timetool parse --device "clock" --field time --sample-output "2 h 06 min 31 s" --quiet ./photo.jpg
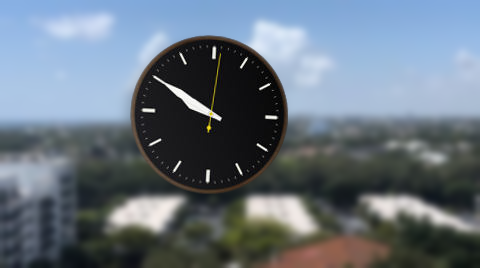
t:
9 h 50 min 01 s
